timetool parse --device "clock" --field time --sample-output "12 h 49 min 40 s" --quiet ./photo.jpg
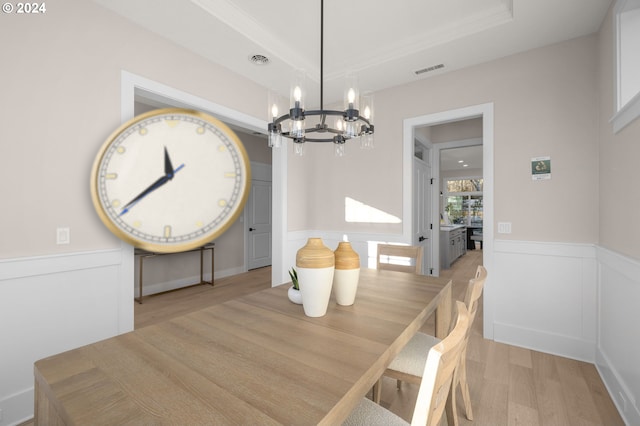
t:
11 h 38 min 38 s
